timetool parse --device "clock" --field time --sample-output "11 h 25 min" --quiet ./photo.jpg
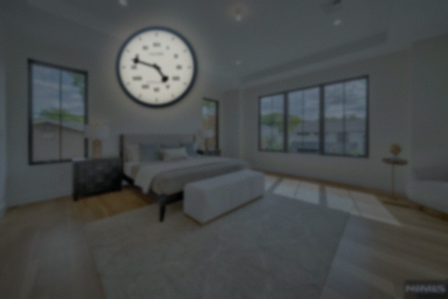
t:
4 h 48 min
